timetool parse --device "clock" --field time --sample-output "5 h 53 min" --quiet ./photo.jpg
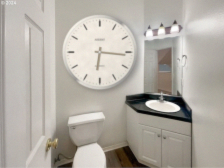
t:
6 h 16 min
